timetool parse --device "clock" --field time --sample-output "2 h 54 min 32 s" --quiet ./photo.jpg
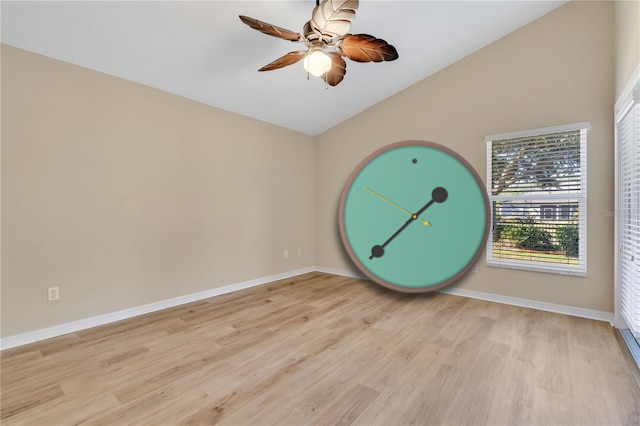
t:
1 h 37 min 50 s
